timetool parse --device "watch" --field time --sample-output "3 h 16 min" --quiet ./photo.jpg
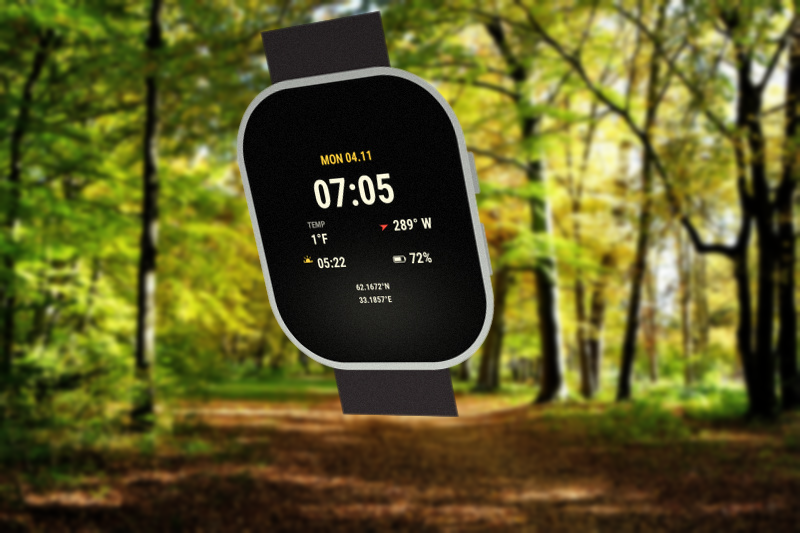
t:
7 h 05 min
